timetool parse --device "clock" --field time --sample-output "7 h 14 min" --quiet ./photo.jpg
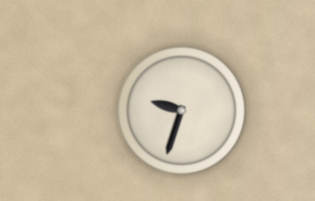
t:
9 h 33 min
